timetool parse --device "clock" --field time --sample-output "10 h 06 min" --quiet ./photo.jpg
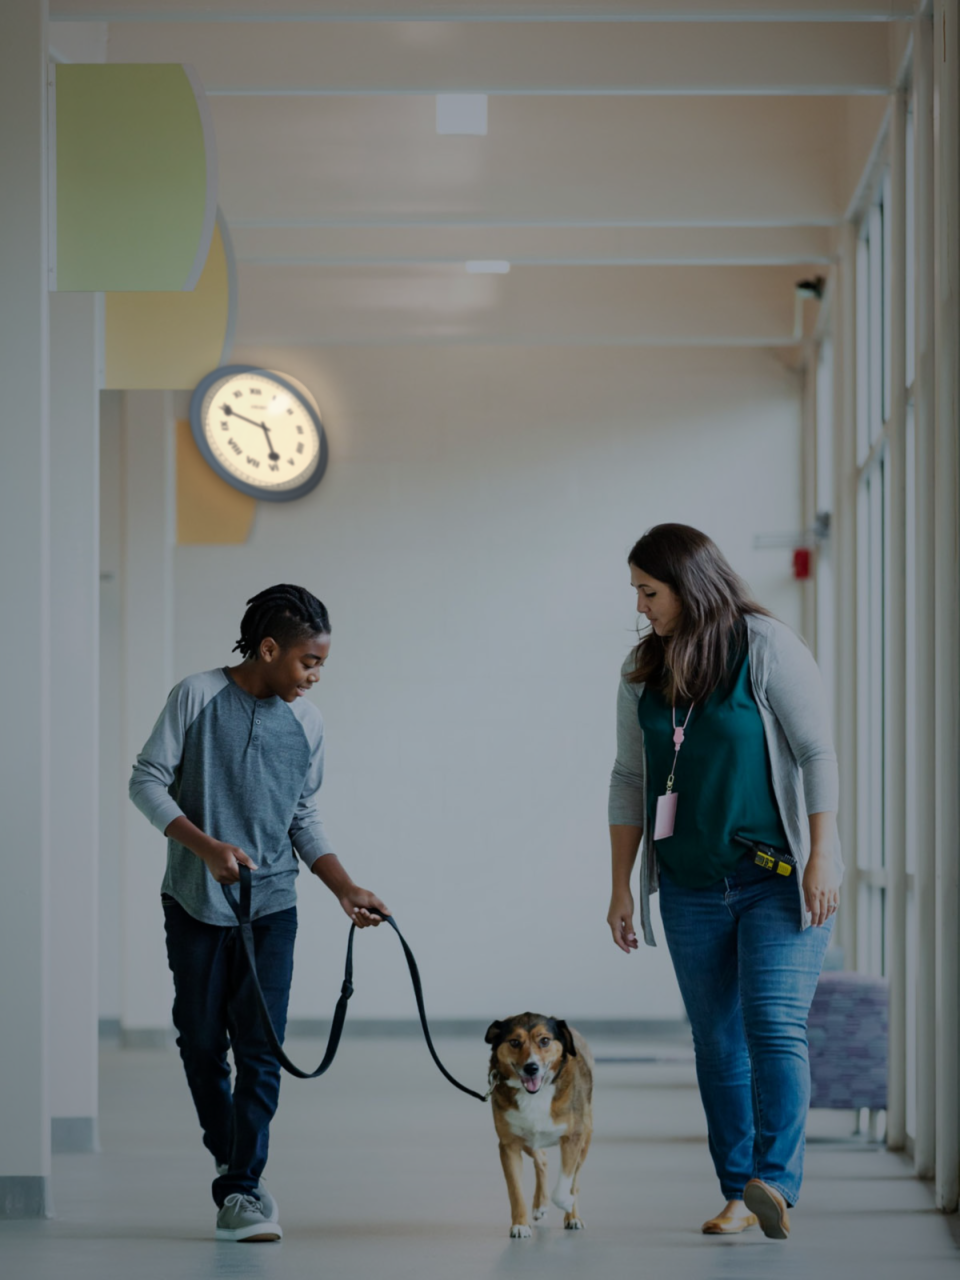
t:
5 h 49 min
